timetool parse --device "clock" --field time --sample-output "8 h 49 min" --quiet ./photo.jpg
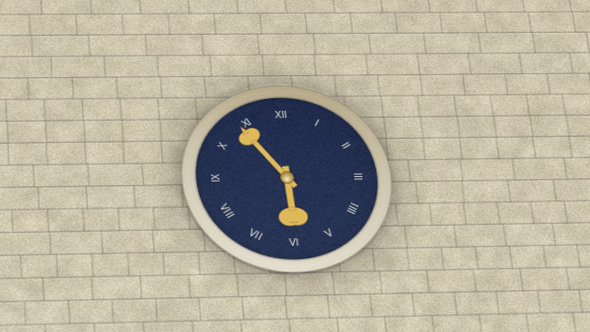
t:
5 h 54 min
